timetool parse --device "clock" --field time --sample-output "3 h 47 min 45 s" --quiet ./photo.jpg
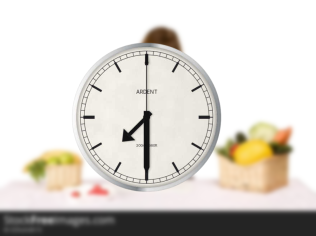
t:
7 h 30 min 00 s
